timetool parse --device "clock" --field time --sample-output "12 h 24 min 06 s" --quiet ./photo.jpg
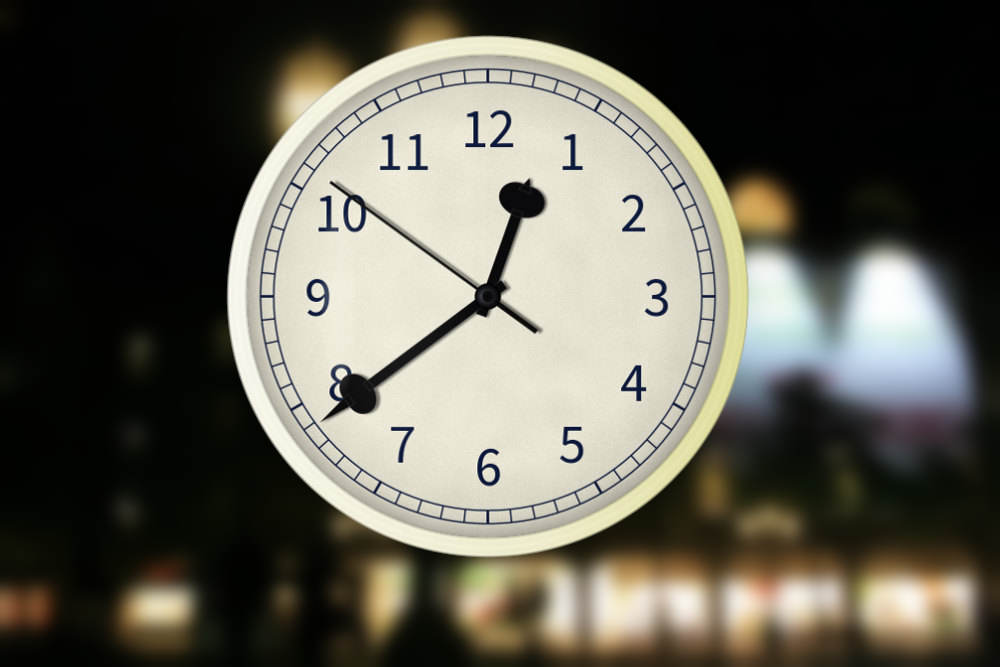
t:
12 h 38 min 51 s
